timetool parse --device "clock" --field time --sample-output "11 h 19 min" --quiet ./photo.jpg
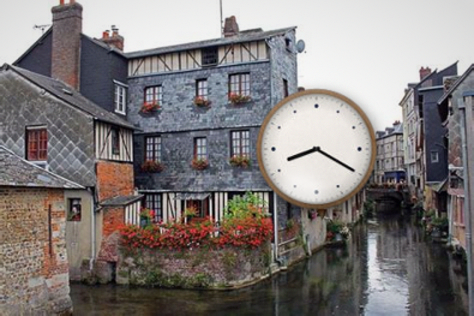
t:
8 h 20 min
